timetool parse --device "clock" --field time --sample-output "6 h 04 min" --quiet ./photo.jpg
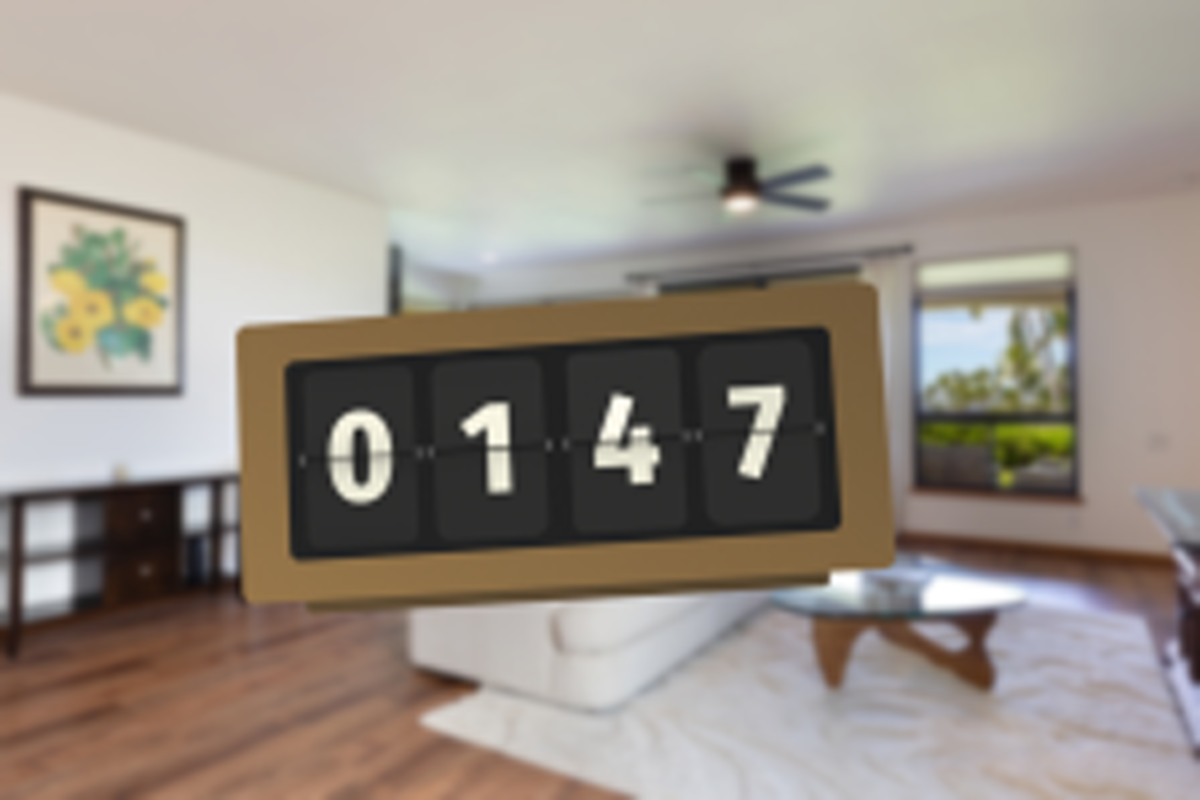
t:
1 h 47 min
